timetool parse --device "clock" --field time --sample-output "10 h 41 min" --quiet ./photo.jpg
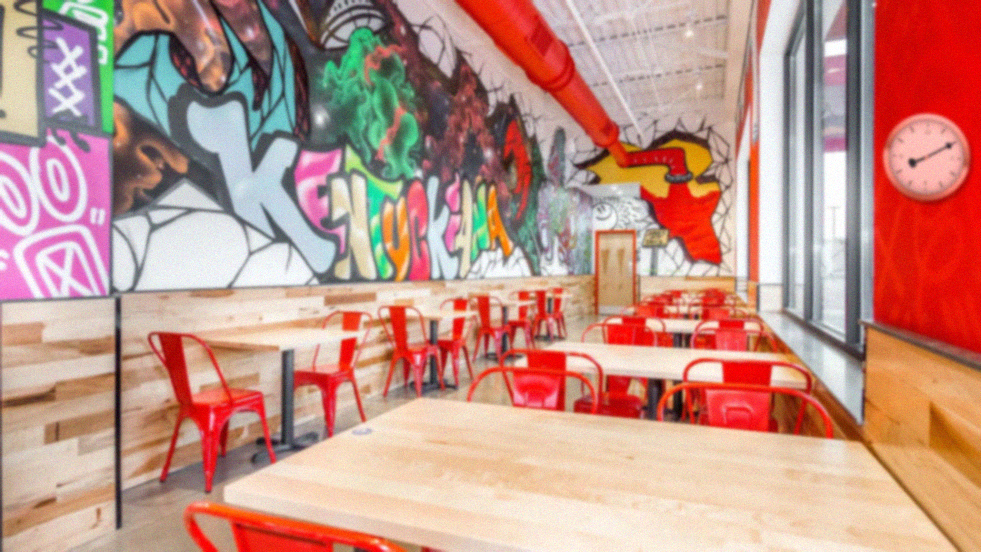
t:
8 h 10 min
